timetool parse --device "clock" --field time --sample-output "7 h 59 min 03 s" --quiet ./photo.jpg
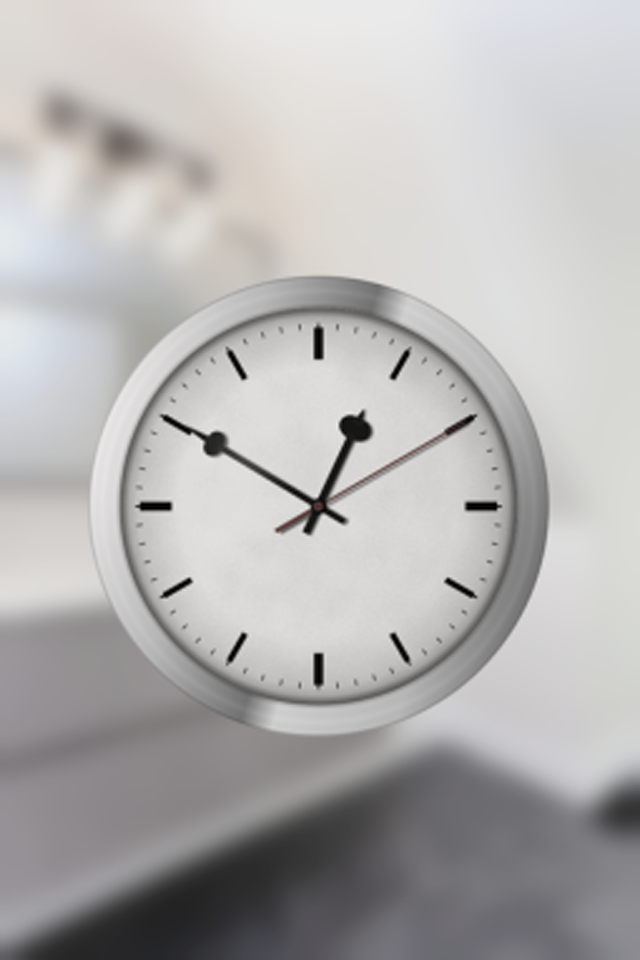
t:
12 h 50 min 10 s
